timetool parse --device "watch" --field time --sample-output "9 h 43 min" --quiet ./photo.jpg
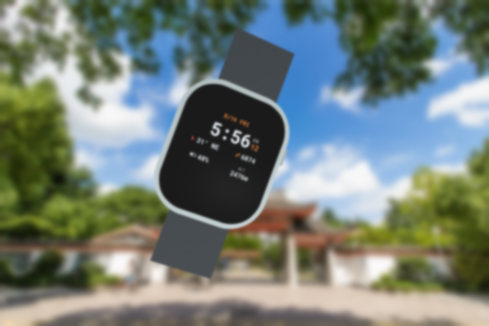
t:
5 h 56 min
